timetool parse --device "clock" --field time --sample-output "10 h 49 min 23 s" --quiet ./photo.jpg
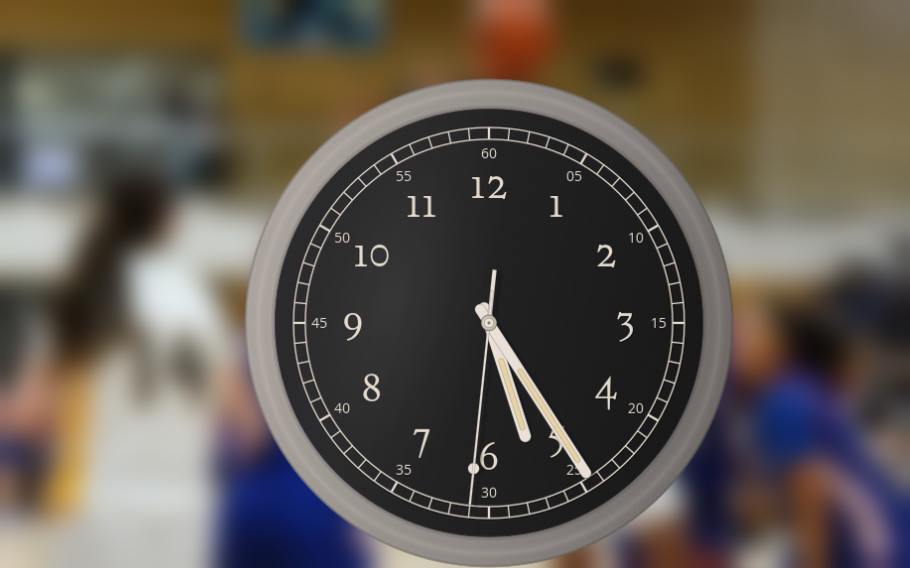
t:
5 h 24 min 31 s
